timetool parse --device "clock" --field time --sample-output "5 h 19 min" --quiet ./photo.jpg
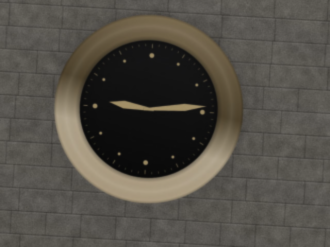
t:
9 h 14 min
